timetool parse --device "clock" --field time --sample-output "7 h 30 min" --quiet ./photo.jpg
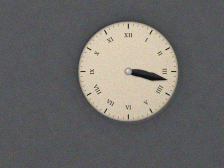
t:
3 h 17 min
